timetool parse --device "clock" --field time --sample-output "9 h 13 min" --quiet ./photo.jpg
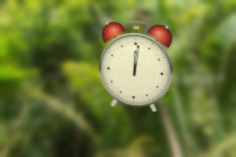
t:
12 h 01 min
